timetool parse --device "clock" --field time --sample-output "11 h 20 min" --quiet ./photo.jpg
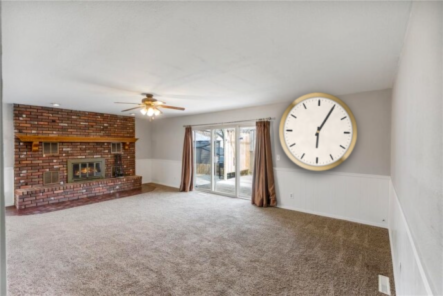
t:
6 h 05 min
